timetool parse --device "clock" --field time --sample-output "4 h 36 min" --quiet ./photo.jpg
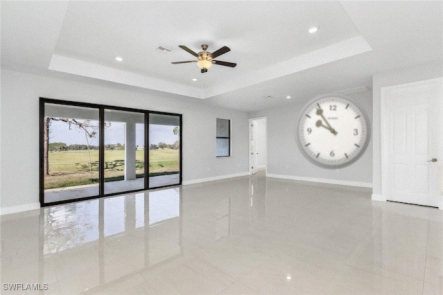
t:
9 h 54 min
